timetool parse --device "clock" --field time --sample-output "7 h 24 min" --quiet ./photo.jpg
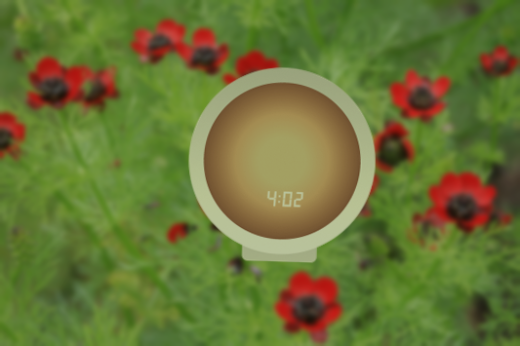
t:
4 h 02 min
